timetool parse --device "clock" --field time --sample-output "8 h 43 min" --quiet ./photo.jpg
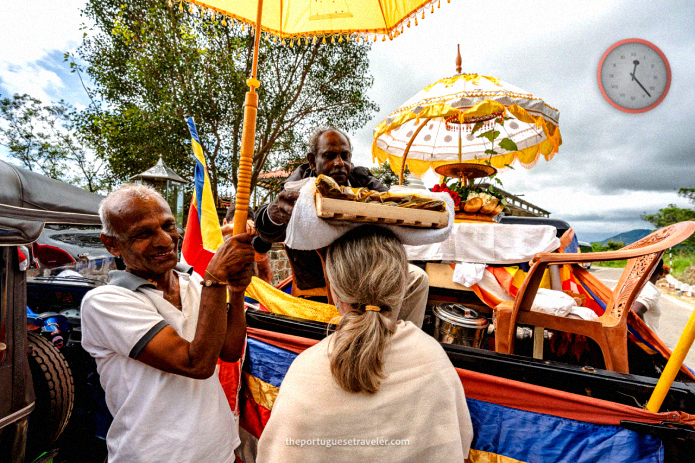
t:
12 h 23 min
